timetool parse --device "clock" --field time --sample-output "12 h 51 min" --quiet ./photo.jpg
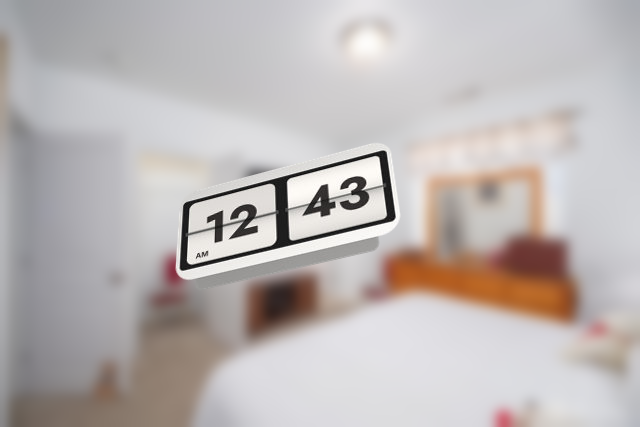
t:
12 h 43 min
